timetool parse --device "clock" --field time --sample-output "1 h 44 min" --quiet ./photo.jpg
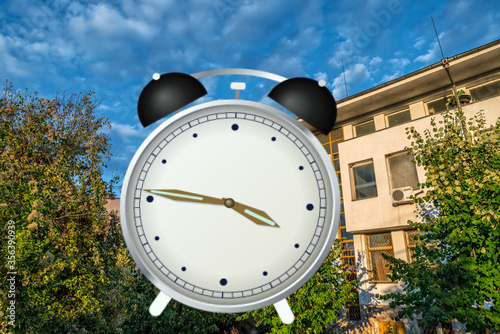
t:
3 h 46 min
